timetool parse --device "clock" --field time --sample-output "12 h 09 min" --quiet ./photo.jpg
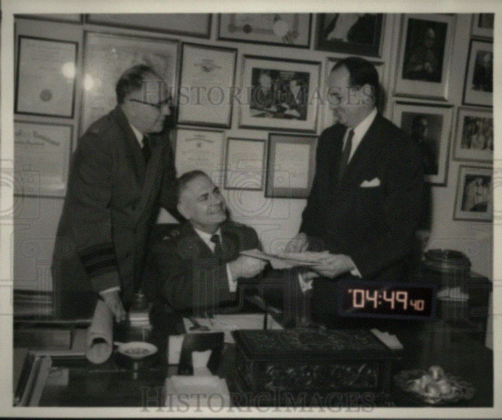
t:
4 h 49 min
